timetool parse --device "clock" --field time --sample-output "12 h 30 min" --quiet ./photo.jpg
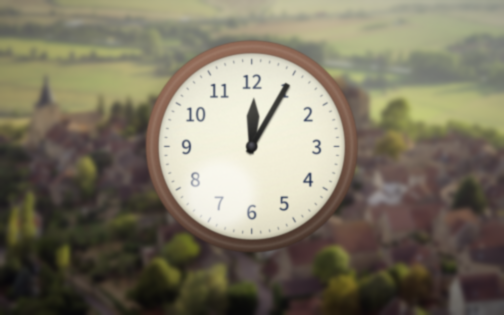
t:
12 h 05 min
